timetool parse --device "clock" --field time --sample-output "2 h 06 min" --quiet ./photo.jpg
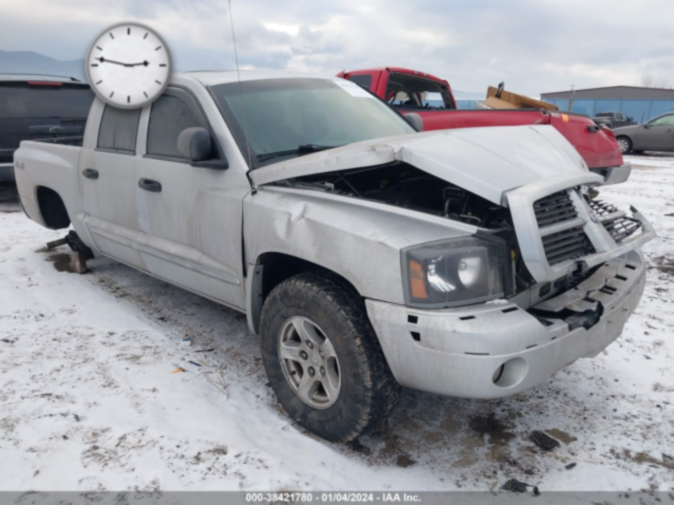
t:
2 h 47 min
